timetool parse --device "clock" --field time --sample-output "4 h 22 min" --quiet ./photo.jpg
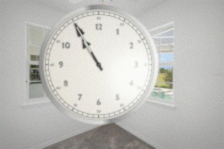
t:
10 h 55 min
